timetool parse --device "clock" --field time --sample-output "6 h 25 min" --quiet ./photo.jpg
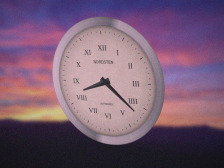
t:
8 h 22 min
